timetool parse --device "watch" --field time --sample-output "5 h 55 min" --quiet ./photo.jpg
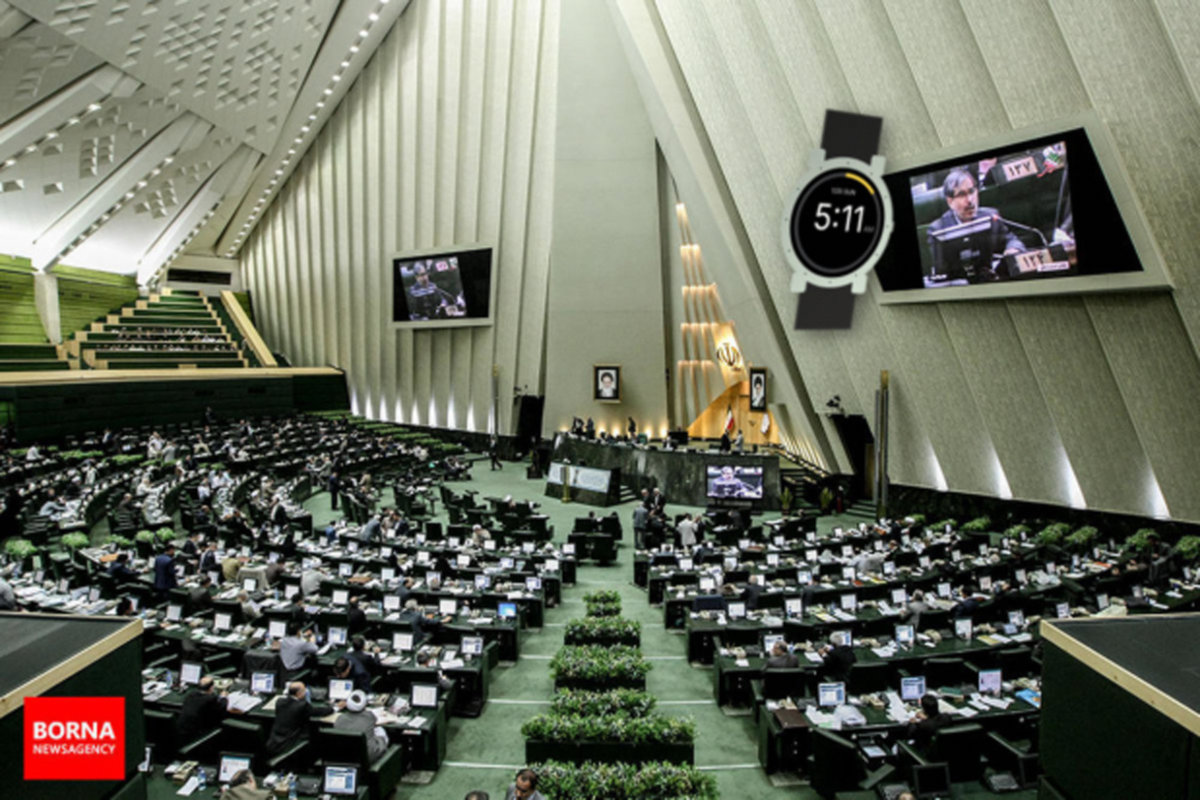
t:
5 h 11 min
